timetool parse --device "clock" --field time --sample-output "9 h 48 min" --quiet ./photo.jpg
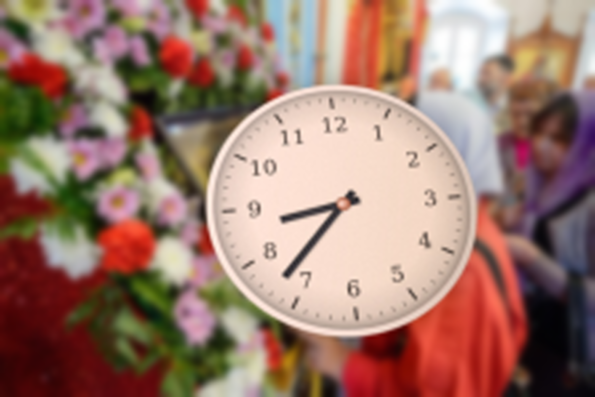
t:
8 h 37 min
